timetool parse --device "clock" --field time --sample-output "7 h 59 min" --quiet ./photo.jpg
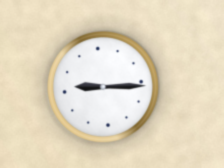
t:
9 h 16 min
